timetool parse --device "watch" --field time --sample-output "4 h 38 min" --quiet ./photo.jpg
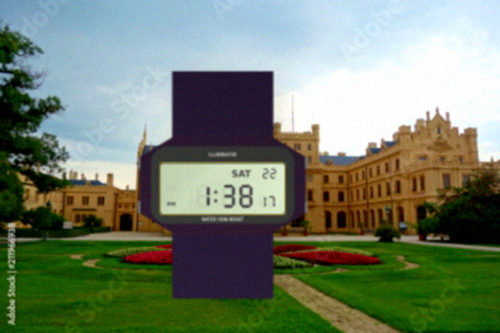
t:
1 h 38 min
